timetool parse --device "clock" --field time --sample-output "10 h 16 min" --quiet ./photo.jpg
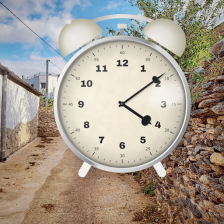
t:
4 h 09 min
